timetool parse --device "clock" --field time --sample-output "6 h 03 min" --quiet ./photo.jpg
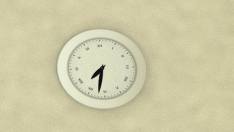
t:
7 h 32 min
